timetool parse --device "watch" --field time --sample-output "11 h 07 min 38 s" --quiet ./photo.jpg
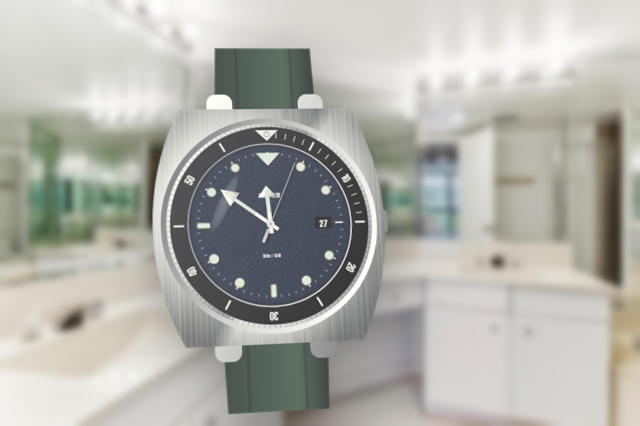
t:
11 h 51 min 04 s
